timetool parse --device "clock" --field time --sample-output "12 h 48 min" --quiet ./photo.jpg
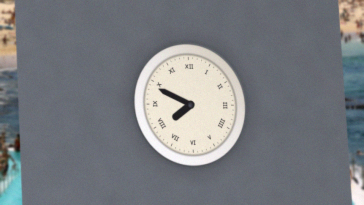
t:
7 h 49 min
